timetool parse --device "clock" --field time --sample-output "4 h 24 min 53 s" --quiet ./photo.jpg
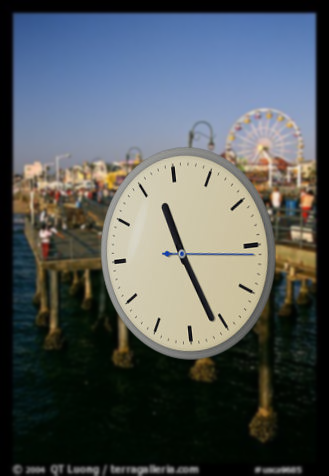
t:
11 h 26 min 16 s
